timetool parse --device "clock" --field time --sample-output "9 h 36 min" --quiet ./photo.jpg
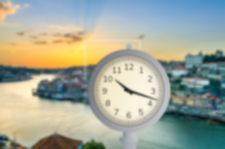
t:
10 h 18 min
